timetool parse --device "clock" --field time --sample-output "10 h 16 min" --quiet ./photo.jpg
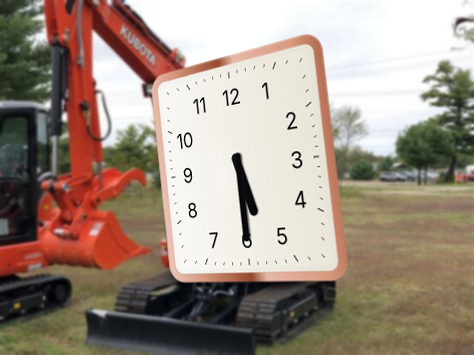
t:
5 h 30 min
